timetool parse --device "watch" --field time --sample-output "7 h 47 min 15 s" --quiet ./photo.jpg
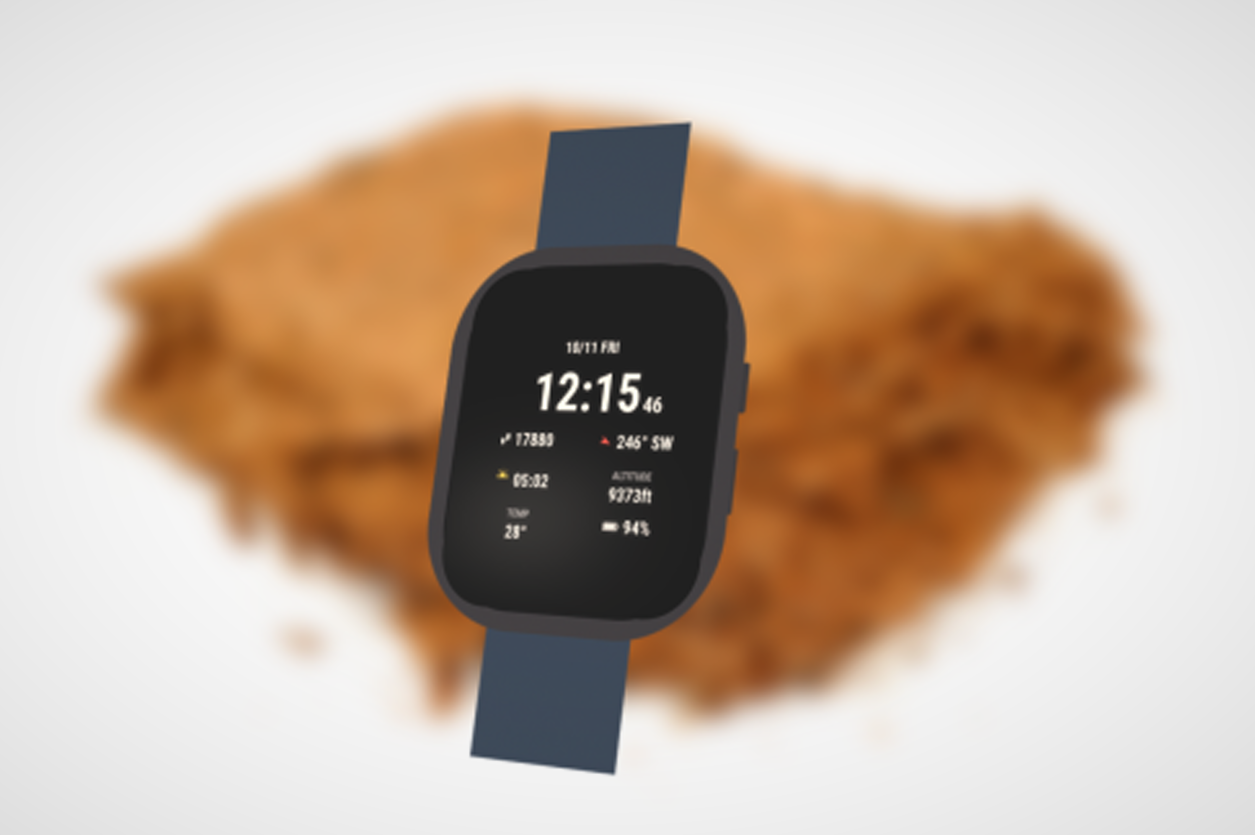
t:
12 h 15 min 46 s
